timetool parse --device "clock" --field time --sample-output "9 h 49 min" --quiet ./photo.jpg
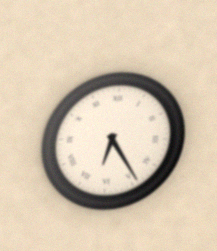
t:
6 h 24 min
